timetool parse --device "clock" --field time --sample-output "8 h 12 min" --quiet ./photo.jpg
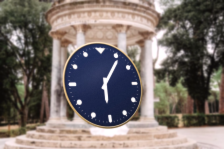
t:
6 h 06 min
